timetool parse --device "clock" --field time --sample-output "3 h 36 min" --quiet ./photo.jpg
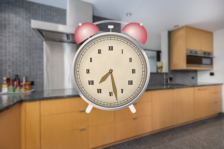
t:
7 h 28 min
